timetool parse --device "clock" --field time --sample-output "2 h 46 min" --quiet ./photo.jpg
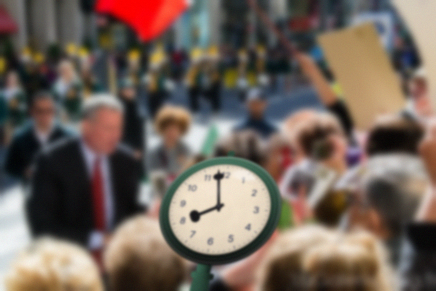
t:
7 h 58 min
